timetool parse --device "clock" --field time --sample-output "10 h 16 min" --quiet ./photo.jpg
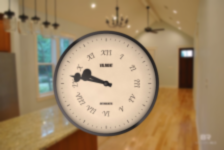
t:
9 h 47 min
